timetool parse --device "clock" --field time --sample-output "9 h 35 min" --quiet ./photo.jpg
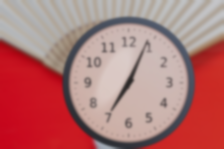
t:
7 h 04 min
